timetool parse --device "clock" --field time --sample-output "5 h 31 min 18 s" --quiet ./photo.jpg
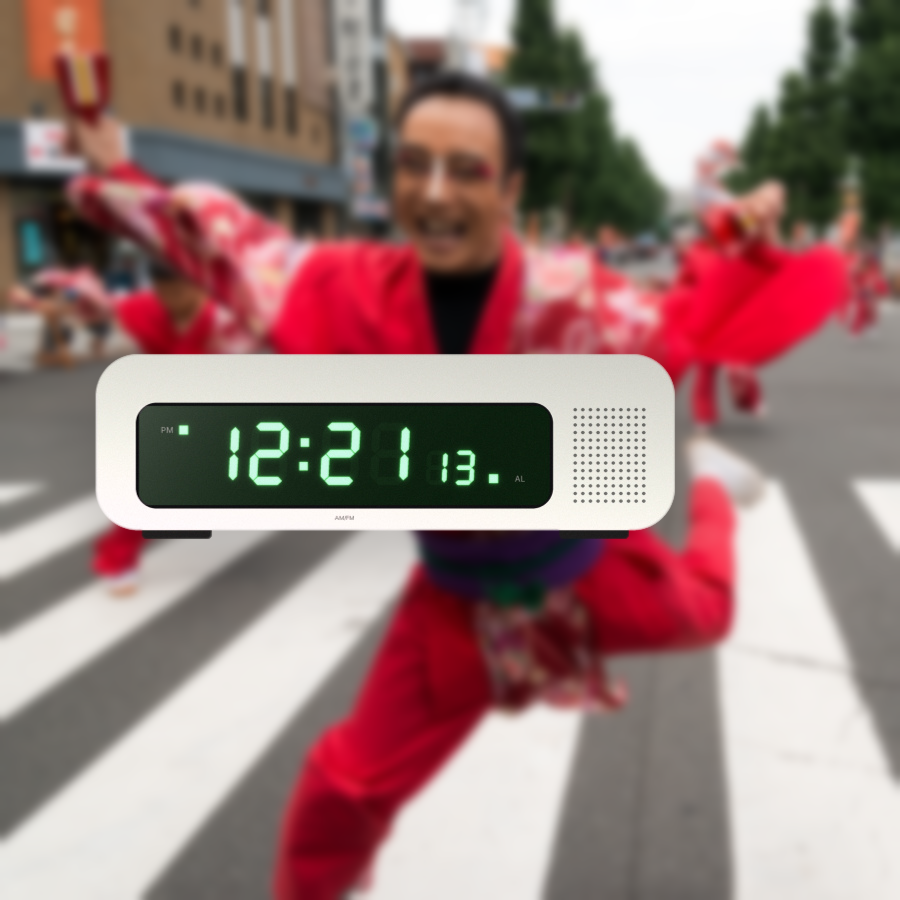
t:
12 h 21 min 13 s
